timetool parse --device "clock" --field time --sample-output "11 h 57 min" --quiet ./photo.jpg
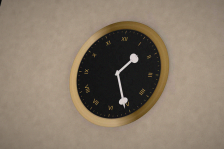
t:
1 h 26 min
